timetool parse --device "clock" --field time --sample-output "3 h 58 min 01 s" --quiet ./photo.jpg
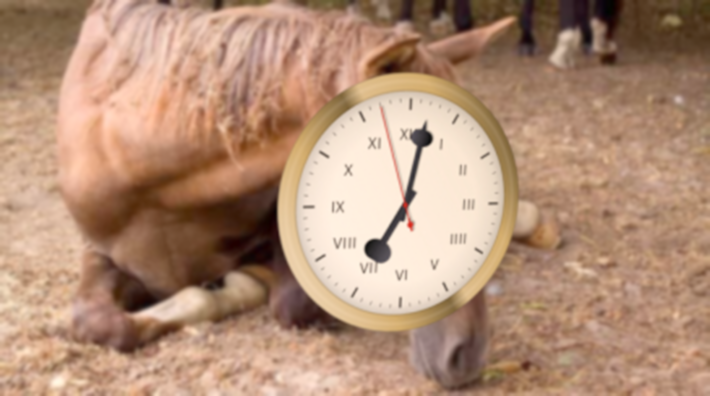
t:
7 h 01 min 57 s
